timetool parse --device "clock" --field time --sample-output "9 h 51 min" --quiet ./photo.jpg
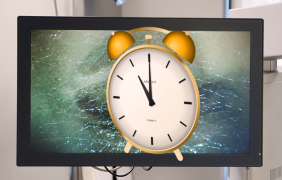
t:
11 h 00 min
